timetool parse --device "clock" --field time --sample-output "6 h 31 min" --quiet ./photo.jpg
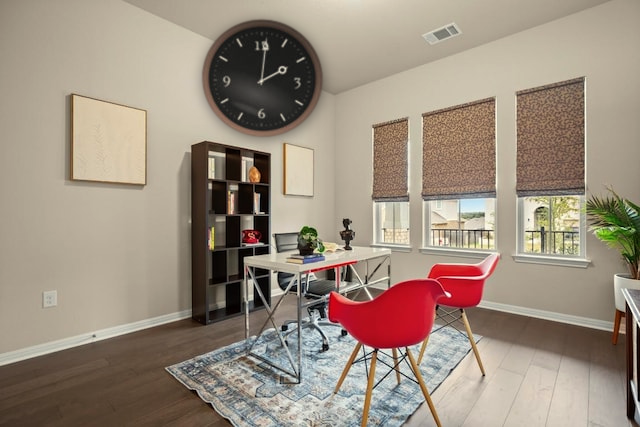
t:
2 h 01 min
